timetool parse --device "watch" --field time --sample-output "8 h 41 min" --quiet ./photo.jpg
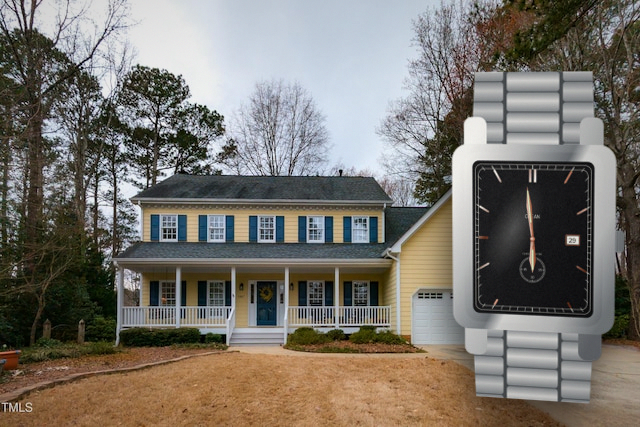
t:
5 h 59 min
